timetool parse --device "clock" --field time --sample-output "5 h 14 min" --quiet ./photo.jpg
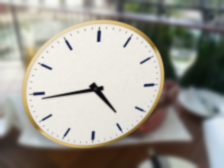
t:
4 h 44 min
